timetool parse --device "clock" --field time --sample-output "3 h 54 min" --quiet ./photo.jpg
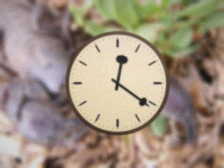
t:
12 h 21 min
